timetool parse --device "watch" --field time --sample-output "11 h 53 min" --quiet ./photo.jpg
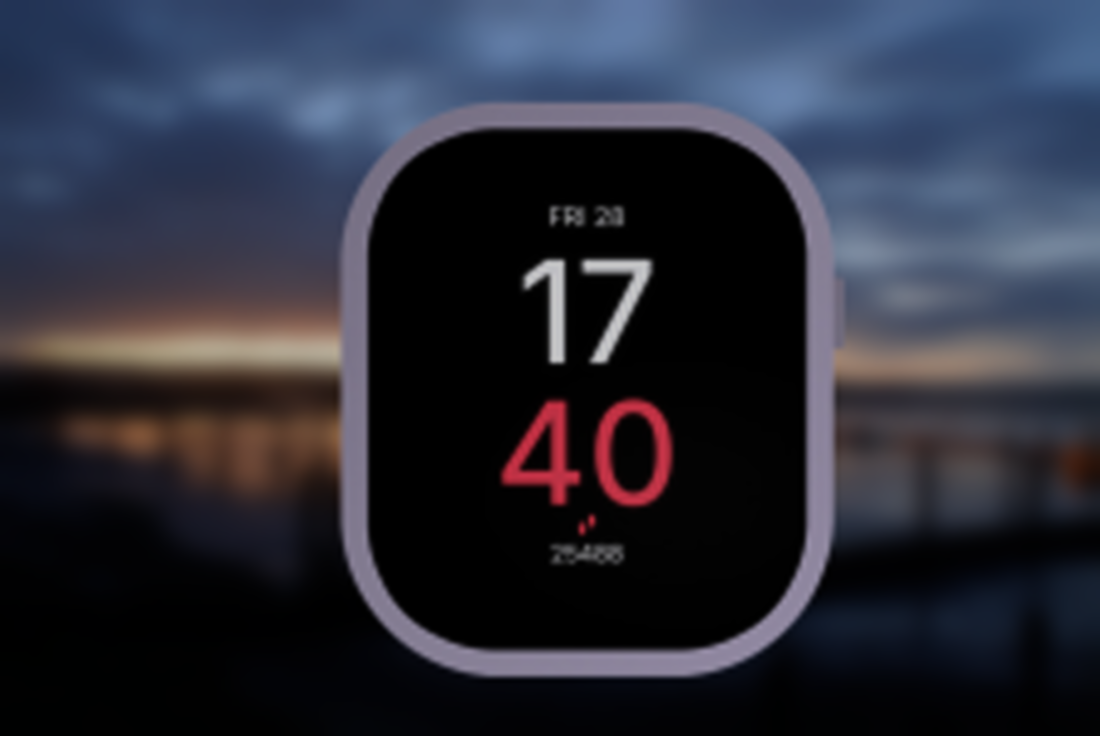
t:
17 h 40 min
